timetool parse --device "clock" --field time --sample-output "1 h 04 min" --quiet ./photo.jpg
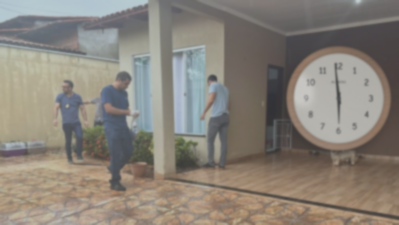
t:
5 h 59 min
